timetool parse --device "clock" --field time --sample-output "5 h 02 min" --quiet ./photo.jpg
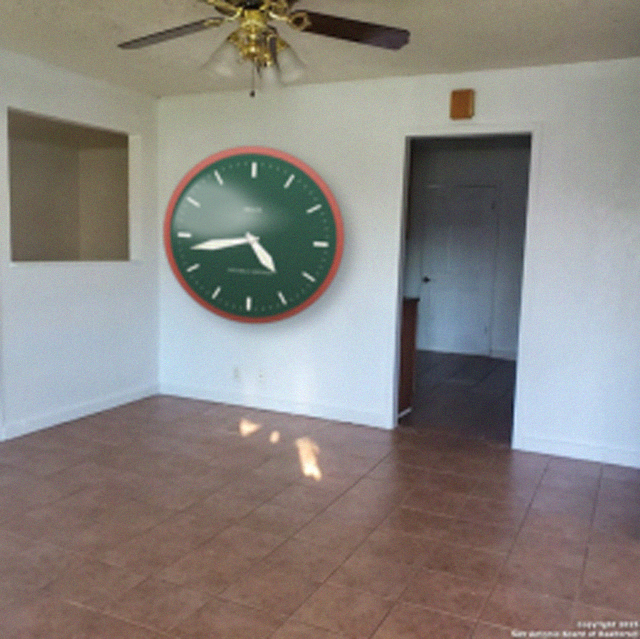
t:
4 h 43 min
